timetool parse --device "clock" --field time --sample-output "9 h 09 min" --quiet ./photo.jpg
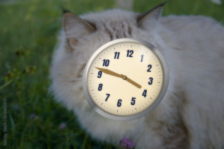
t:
3 h 47 min
